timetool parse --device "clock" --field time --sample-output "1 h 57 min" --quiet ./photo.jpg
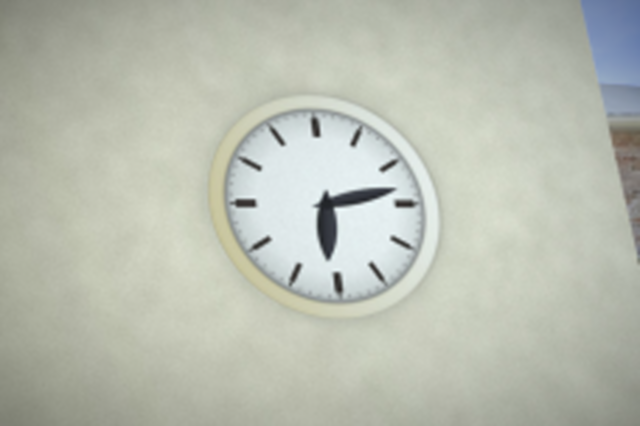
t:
6 h 13 min
